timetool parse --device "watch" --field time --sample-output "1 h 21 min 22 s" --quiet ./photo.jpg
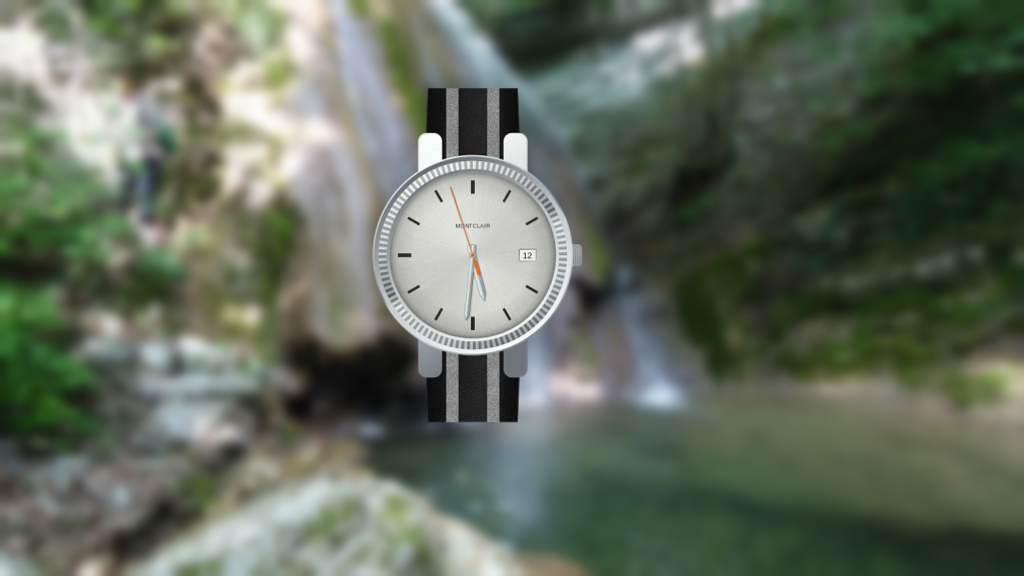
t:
5 h 30 min 57 s
